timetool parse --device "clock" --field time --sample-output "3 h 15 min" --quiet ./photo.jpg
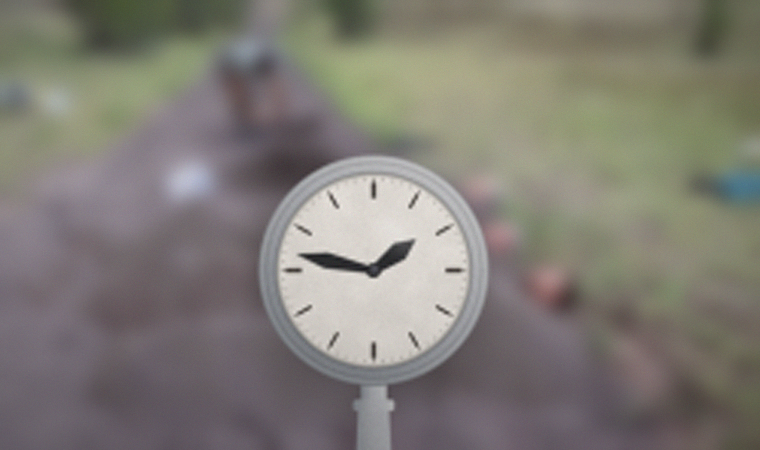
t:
1 h 47 min
